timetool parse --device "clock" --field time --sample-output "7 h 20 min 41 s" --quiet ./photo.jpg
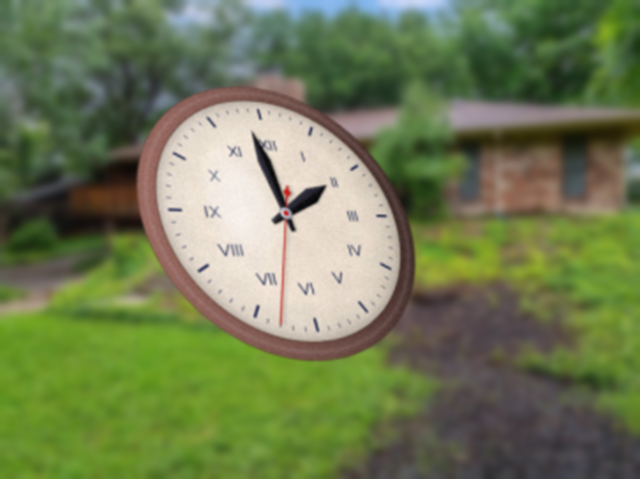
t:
1 h 58 min 33 s
